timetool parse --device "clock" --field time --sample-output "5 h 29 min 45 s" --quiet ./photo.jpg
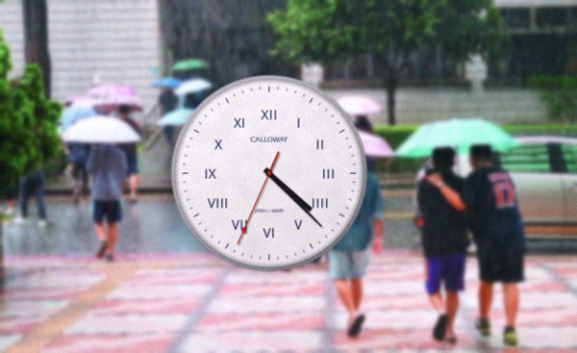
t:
4 h 22 min 34 s
